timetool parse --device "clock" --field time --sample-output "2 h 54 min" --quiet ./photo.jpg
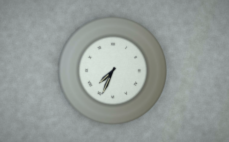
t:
7 h 34 min
